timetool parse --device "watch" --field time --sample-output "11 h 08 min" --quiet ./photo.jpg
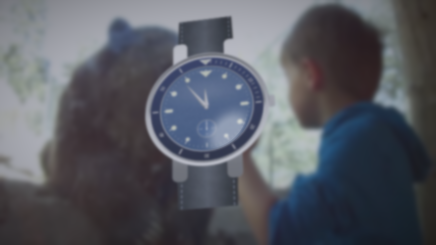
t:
11 h 54 min
